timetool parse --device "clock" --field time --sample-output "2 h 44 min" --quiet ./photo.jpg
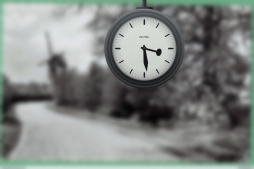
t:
3 h 29 min
